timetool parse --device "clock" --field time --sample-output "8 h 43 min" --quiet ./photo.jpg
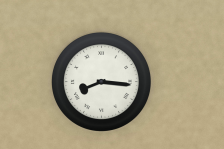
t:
8 h 16 min
